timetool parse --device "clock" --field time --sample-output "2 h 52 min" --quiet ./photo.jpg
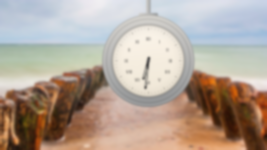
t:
6 h 31 min
